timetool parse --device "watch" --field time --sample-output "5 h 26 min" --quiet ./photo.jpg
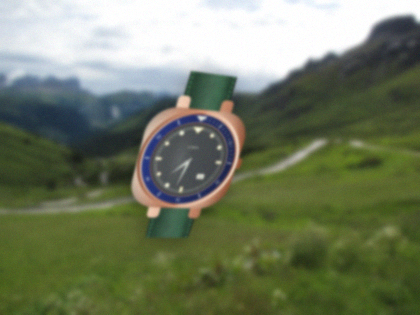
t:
7 h 32 min
